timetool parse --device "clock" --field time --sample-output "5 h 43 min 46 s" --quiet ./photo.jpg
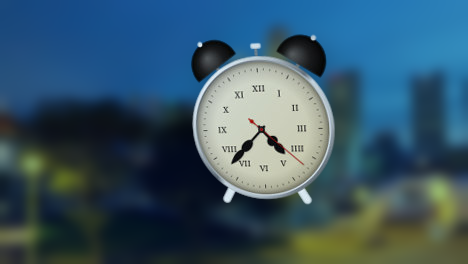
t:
4 h 37 min 22 s
